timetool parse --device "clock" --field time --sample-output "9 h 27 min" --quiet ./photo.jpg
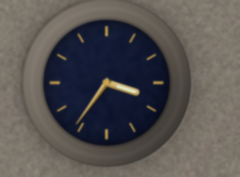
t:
3 h 36 min
